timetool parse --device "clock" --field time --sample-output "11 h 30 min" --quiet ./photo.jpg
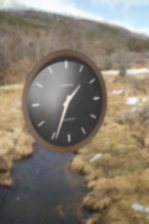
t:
1 h 34 min
